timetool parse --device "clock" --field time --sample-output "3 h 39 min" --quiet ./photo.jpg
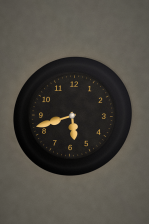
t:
5 h 42 min
